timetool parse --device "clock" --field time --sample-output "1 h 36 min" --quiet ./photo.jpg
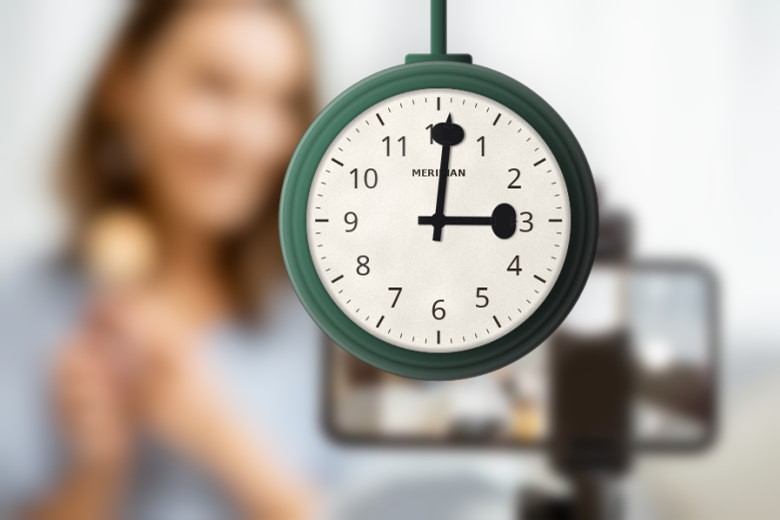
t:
3 h 01 min
